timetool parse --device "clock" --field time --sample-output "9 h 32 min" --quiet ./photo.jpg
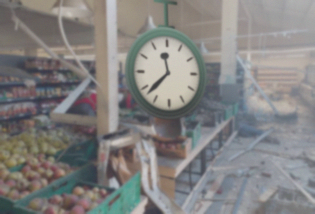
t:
11 h 38 min
